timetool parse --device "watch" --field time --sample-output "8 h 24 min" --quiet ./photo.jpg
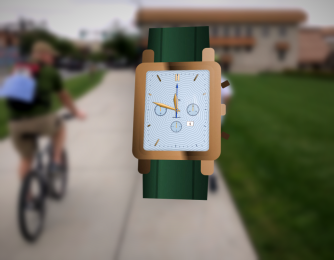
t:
11 h 48 min
